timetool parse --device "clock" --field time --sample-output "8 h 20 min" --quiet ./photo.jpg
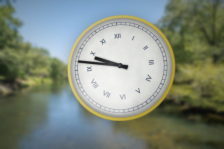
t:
9 h 47 min
